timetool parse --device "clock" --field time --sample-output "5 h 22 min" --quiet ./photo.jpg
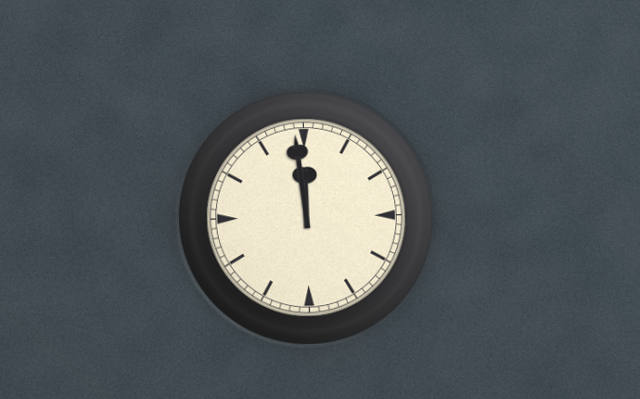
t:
11 h 59 min
